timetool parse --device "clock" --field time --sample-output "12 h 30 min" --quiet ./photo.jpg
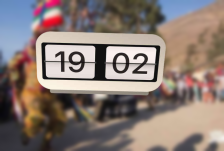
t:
19 h 02 min
